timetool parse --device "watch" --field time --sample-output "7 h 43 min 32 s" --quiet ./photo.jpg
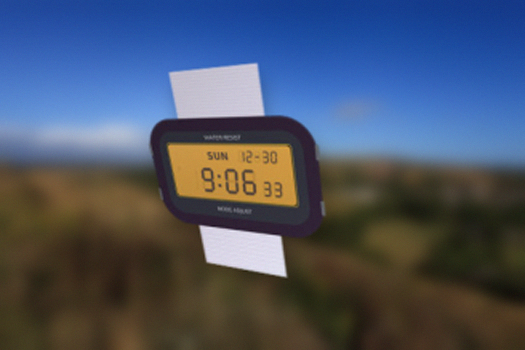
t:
9 h 06 min 33 s
